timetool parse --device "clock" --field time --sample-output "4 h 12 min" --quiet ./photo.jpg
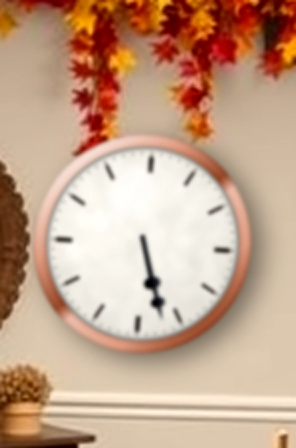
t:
5 h 27 min
